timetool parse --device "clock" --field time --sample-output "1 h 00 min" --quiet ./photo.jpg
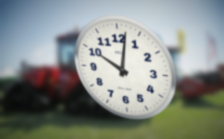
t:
10 h 02 min
